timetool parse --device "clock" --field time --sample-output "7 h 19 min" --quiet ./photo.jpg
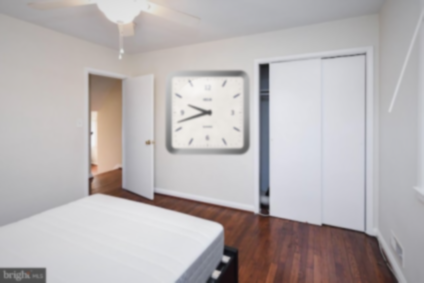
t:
9 h 42 min
